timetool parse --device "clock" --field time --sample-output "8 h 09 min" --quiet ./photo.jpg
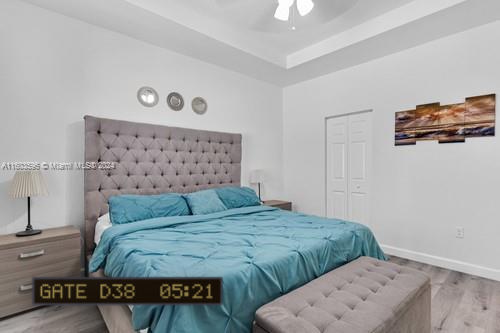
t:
5 h 21 min
